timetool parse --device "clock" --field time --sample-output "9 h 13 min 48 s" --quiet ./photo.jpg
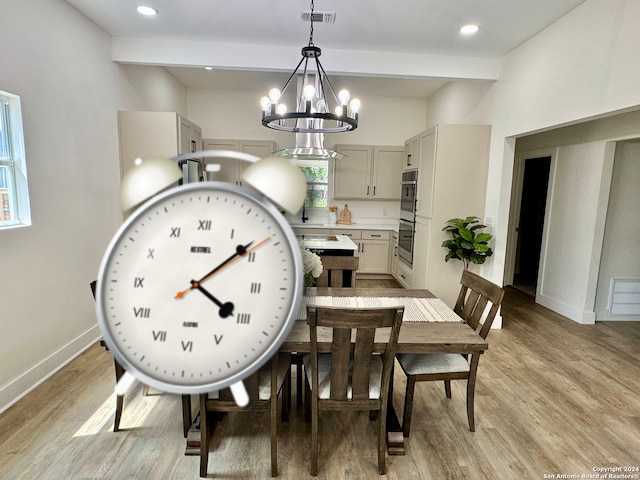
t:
4 h 08 min 09 s
